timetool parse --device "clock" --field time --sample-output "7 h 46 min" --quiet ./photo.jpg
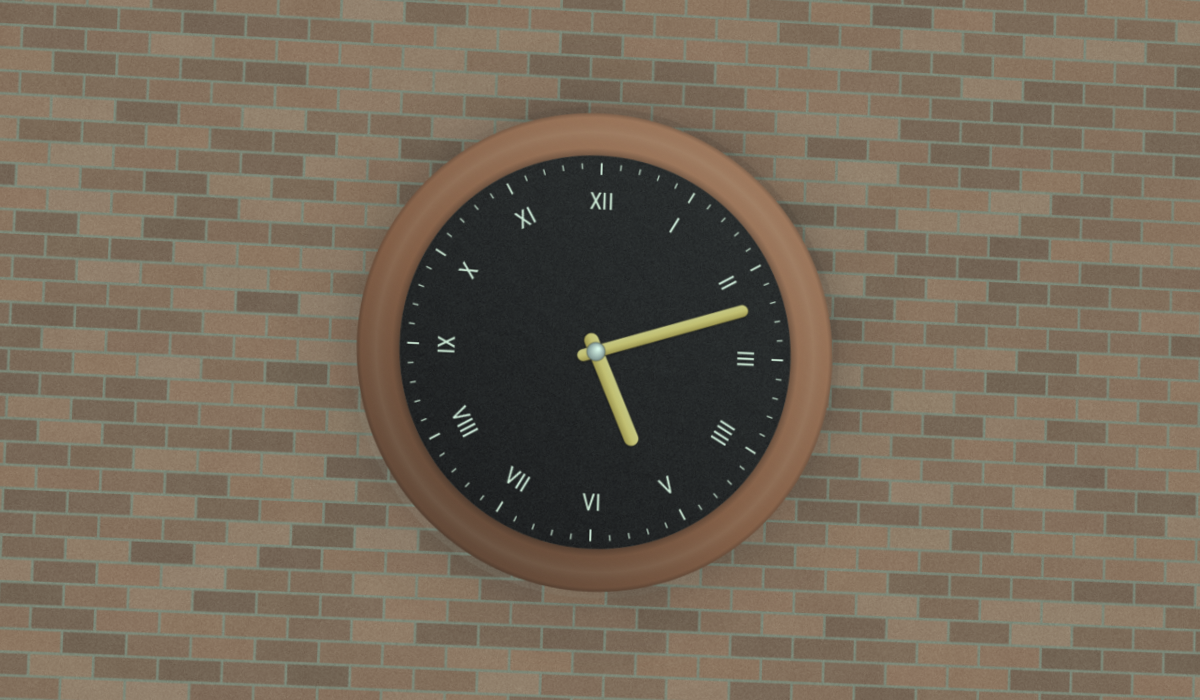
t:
5 h 12 min
